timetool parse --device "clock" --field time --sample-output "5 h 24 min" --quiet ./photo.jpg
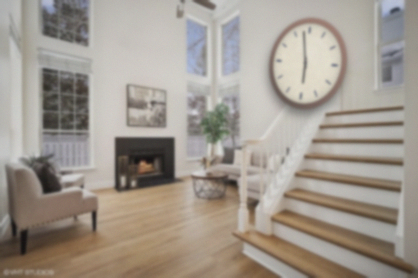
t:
5 h 58 min
